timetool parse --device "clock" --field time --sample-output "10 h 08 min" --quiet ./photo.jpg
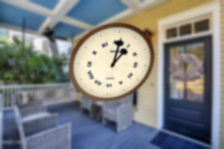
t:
1 h 01 min
